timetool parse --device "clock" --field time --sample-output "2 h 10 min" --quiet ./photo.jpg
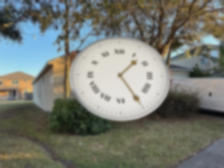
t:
1 h 25 min
